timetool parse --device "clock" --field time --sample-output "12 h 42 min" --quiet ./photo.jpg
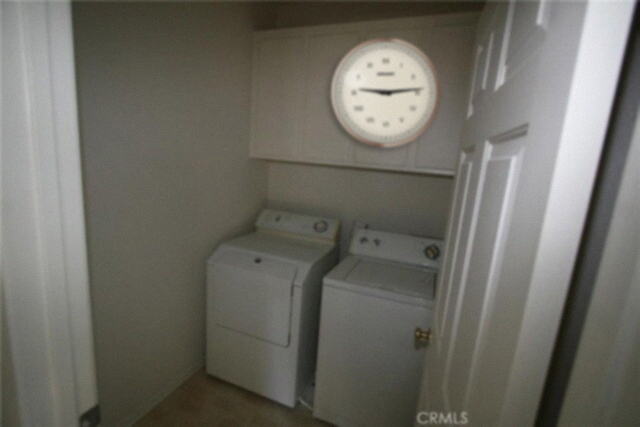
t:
9 h 14 min
